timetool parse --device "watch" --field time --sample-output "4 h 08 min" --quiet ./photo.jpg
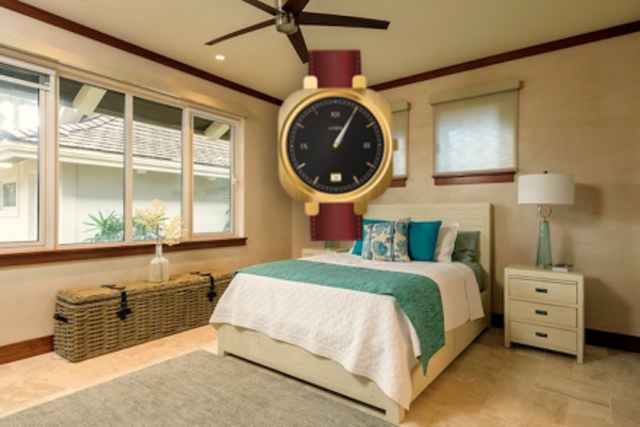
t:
1 h 05 min
